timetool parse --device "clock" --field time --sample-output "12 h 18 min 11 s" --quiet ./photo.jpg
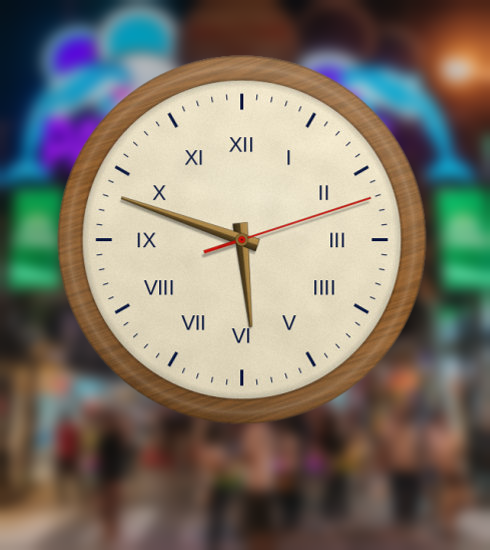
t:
5 h 48 min 12 s
